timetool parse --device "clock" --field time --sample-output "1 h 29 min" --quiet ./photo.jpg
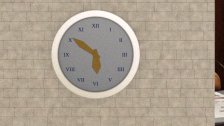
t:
5 h 51 min
